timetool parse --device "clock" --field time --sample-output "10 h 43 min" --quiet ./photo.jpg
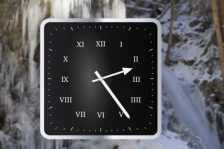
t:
2 h 24 min
